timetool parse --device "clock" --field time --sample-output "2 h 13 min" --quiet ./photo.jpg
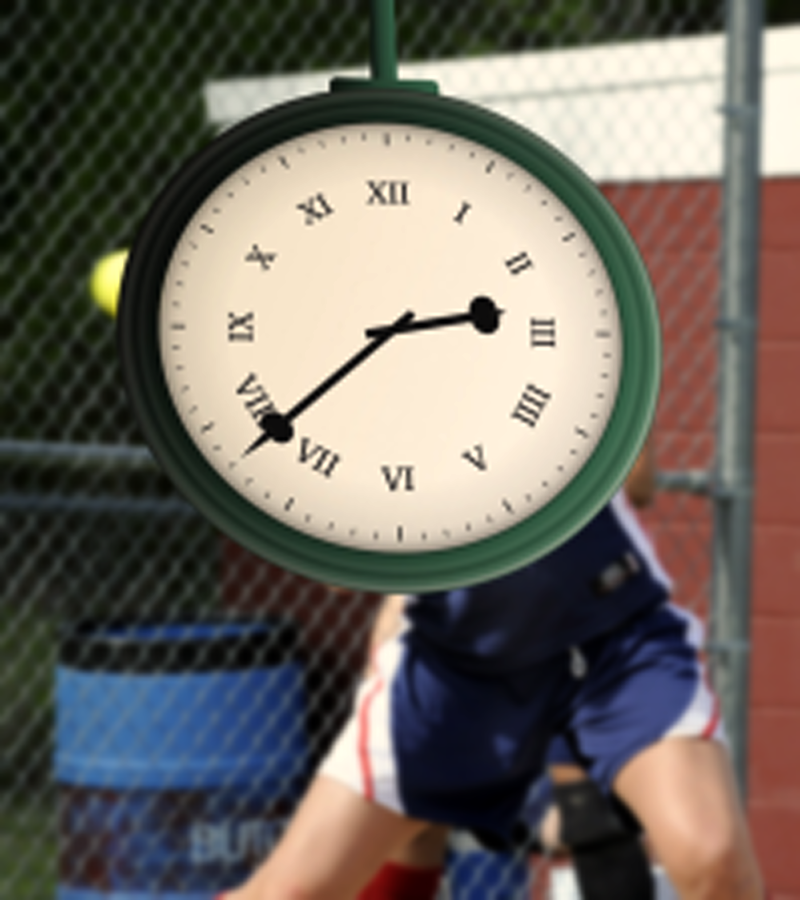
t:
2 h 38 min
